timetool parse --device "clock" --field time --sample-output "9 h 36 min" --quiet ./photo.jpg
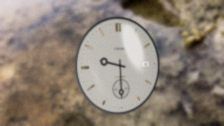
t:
9 h 30 min
